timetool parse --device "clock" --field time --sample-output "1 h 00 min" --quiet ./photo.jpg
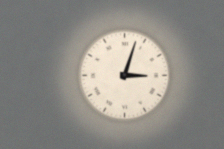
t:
3 h 03 min
